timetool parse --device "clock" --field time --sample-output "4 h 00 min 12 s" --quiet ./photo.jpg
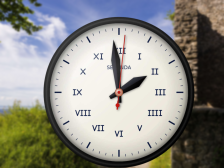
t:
1 h 59 min 01 s
